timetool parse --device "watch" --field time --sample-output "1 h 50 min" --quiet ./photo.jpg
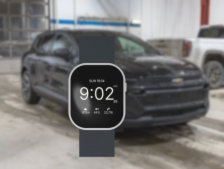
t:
9 h 02 min
